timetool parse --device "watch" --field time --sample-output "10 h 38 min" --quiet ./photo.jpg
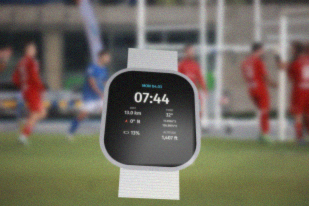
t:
7 h 44 min
